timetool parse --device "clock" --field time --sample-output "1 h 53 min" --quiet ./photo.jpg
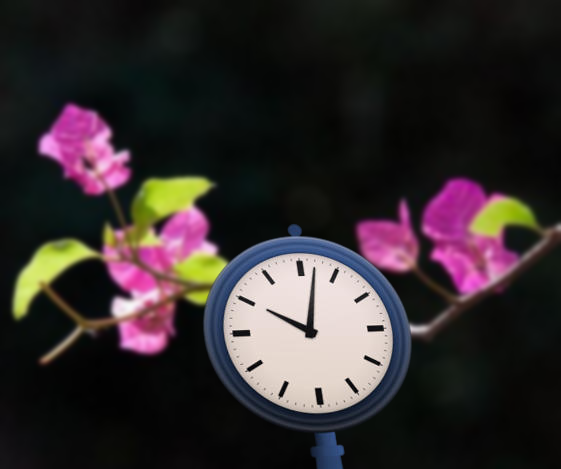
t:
10 h 02 min
